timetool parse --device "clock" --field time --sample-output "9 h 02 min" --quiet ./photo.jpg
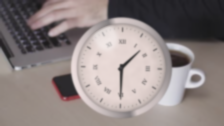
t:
1 h 30 min
